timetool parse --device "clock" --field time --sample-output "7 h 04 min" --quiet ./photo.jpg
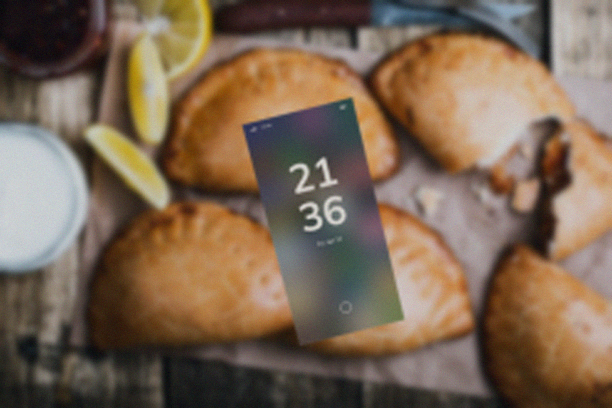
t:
21 h 36 min
